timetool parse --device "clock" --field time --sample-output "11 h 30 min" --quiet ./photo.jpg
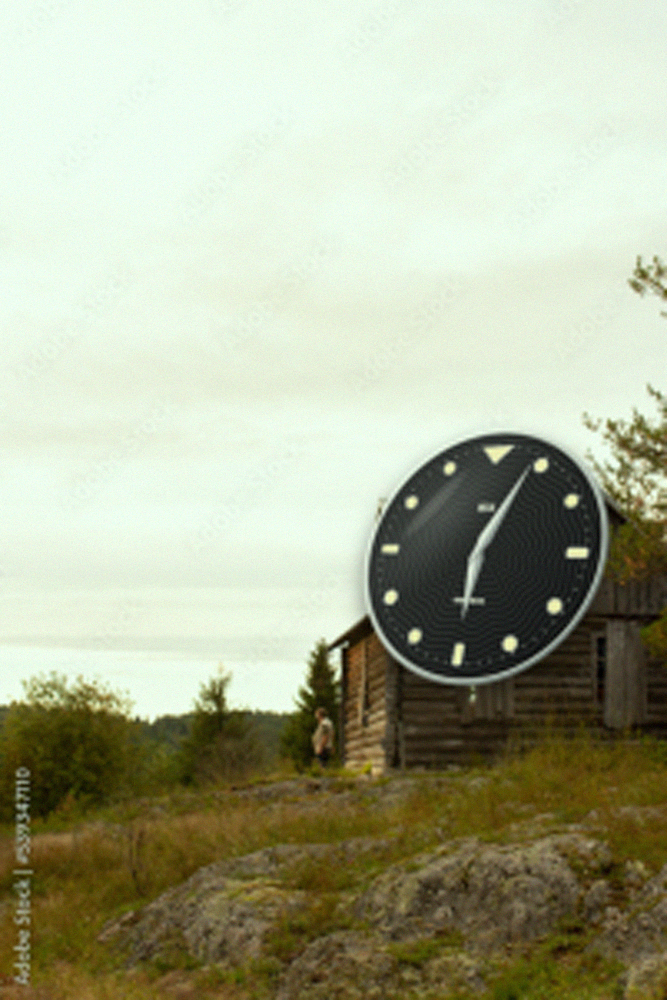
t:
6 h 04 min
